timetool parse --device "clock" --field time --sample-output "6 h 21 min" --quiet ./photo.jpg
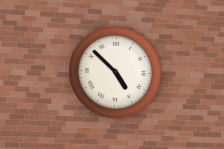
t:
4 h 52 min
